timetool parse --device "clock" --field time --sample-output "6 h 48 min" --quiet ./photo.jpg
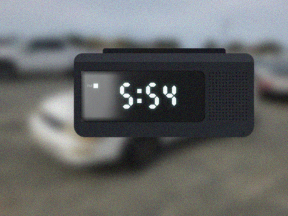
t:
5 h 54 min
